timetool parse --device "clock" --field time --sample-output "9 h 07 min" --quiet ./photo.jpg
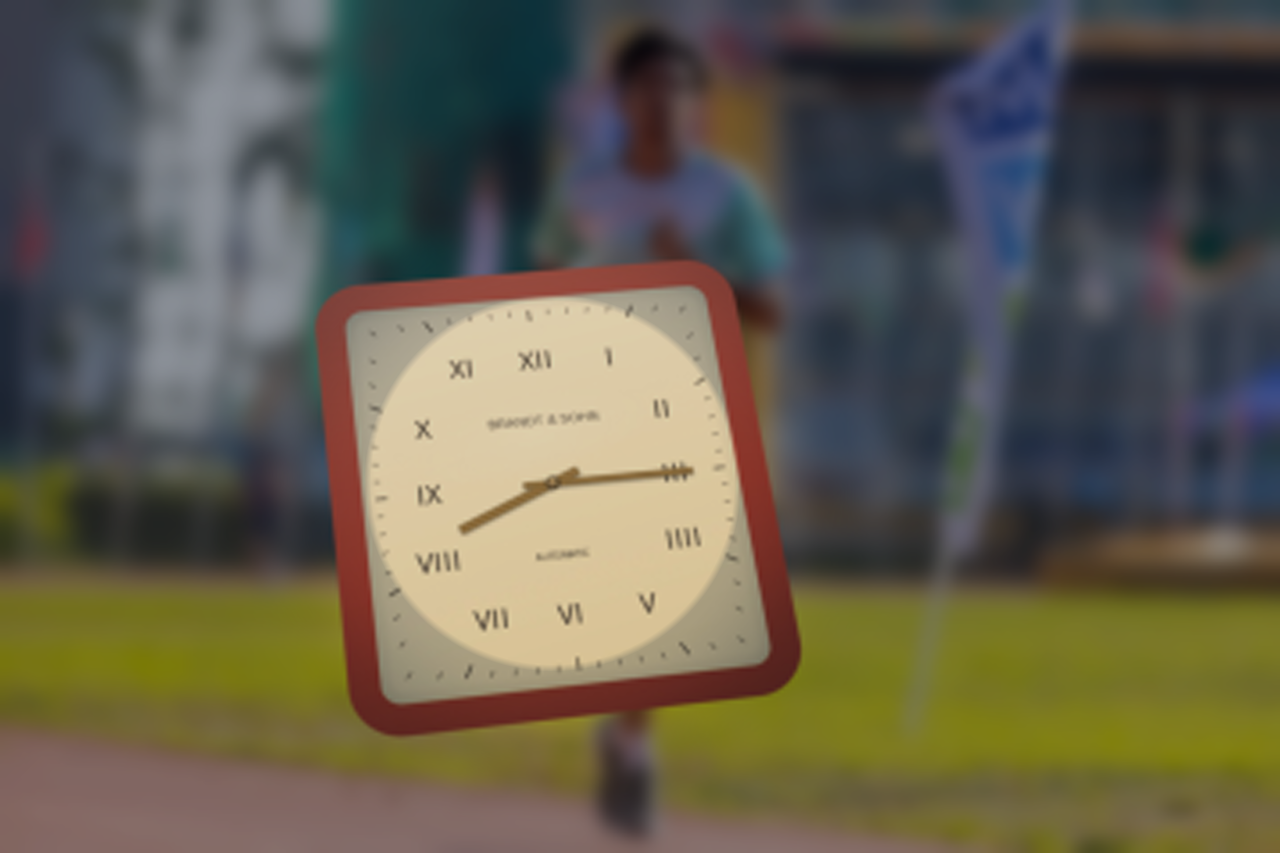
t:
8 h 15 min
